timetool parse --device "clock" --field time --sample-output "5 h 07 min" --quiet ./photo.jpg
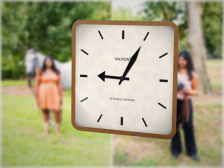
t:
9 h 05 min
